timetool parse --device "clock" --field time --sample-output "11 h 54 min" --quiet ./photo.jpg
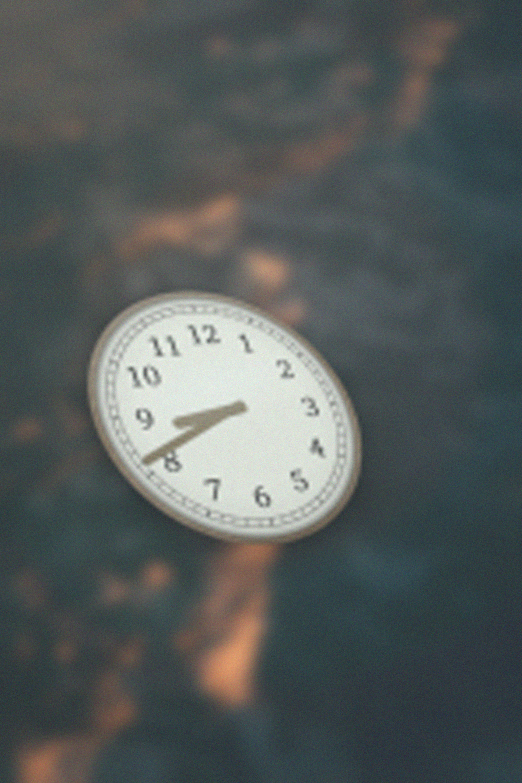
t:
8 h 41 min
